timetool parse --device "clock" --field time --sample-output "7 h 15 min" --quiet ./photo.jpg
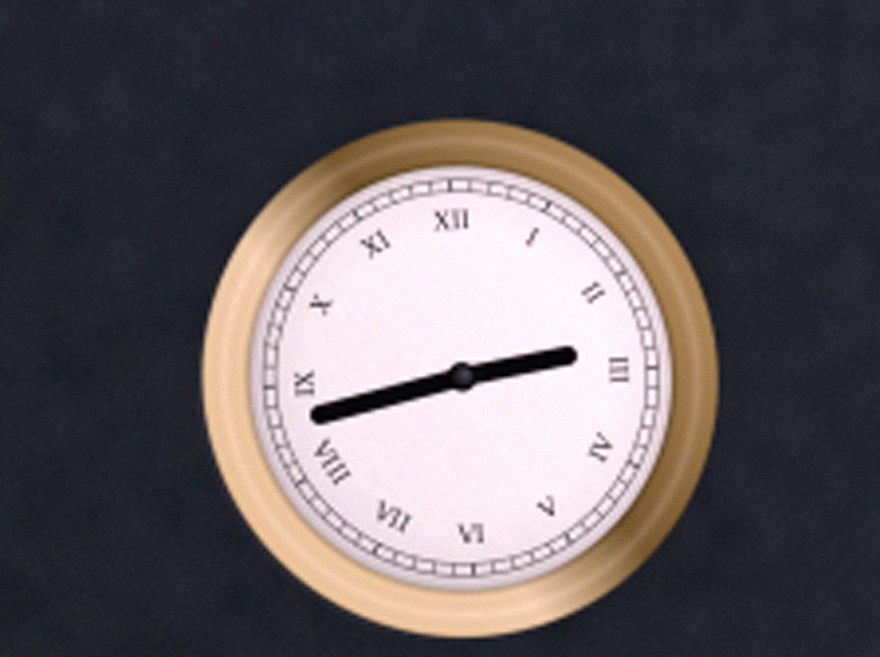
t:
2 h 43 min
